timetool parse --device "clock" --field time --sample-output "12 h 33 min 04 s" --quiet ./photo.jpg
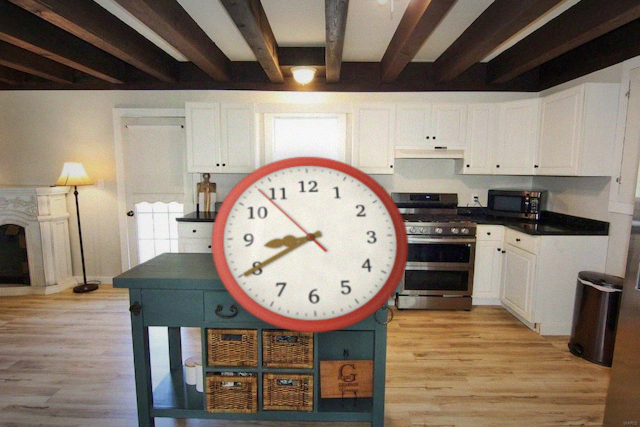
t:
8 h 39 min 53 s
